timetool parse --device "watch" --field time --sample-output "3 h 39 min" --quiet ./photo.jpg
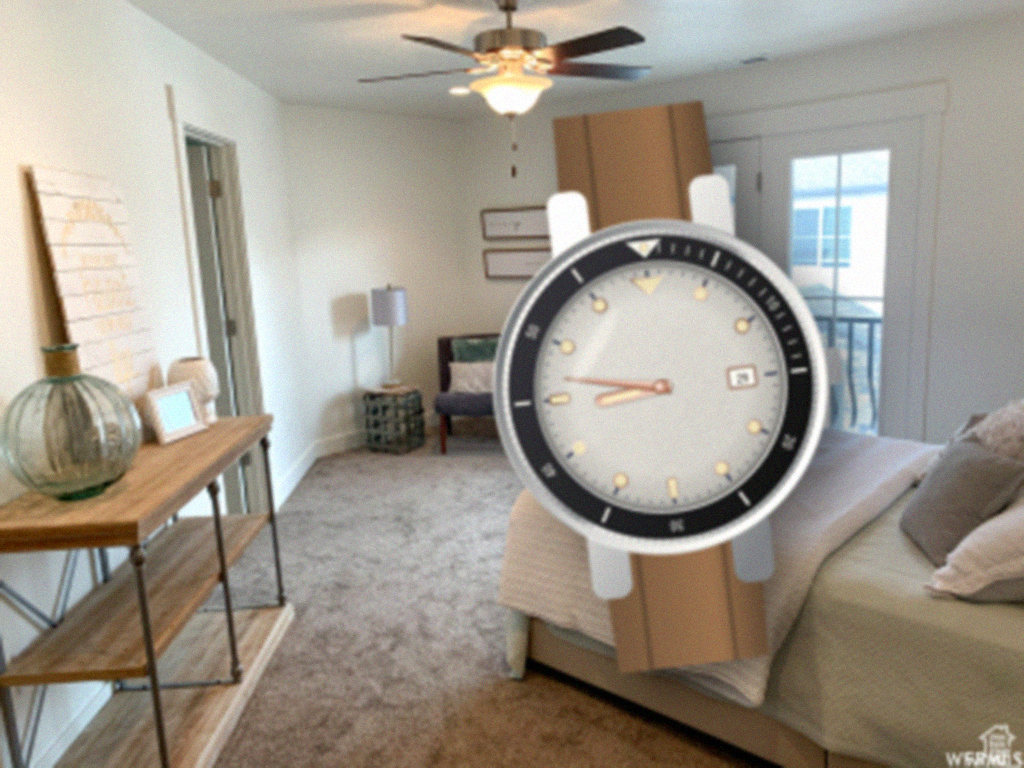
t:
8 h 47 min
